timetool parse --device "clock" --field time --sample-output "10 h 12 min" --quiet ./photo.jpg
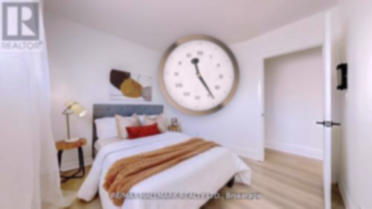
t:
11 h 24 min
